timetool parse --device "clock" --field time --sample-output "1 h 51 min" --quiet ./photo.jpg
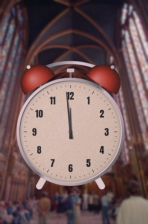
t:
11 h 59 min
